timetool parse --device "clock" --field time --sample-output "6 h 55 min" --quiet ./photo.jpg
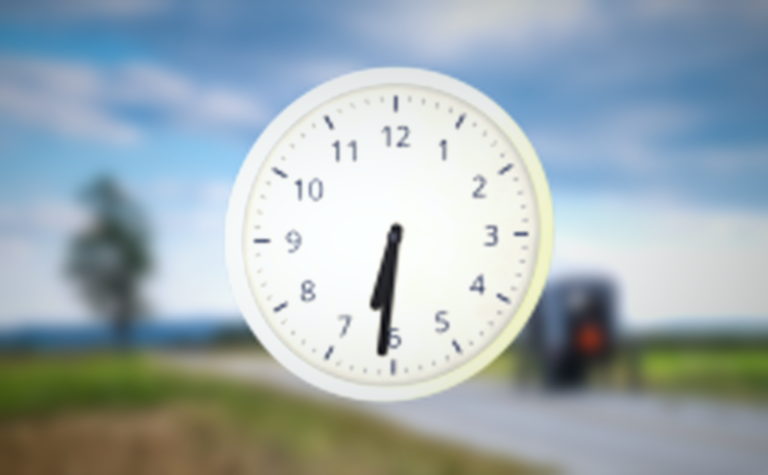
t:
6 h 31 min
